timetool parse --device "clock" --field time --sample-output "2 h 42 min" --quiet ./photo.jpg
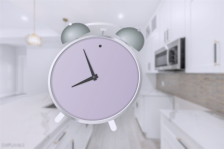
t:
7 h 55 min
